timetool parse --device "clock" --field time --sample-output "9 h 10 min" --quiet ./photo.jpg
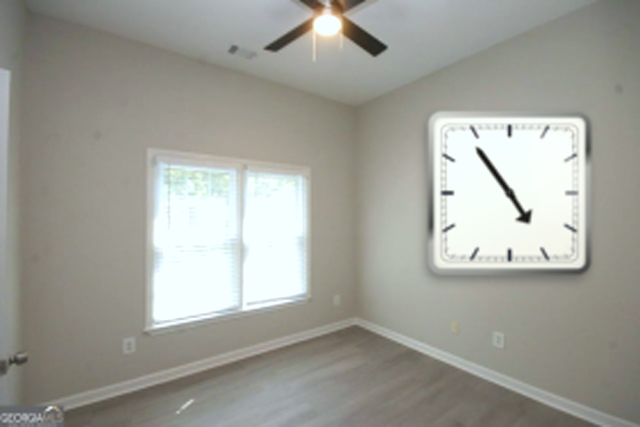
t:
4 h 54 min
